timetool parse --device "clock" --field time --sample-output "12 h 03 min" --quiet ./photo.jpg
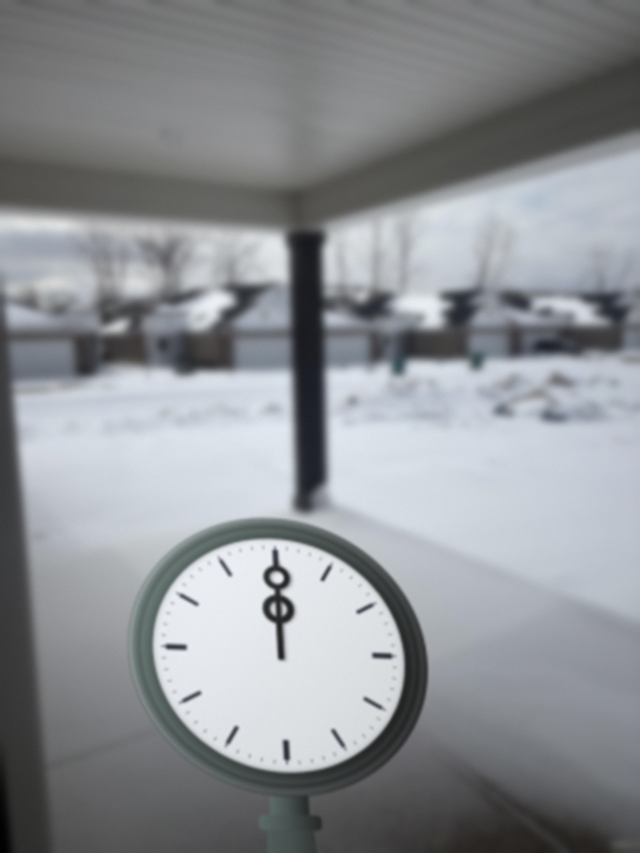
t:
12 h 00 min
